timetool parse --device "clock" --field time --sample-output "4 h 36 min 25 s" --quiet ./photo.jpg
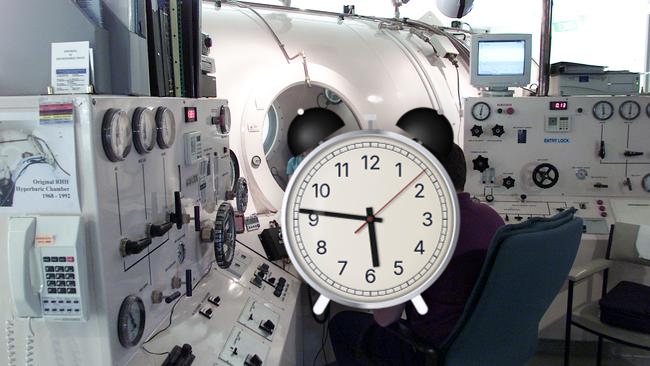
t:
5 h 46 min 08 s
